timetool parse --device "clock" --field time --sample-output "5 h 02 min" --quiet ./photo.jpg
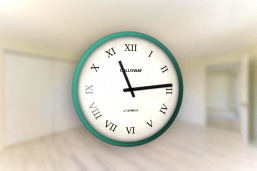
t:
11 h 14 min
